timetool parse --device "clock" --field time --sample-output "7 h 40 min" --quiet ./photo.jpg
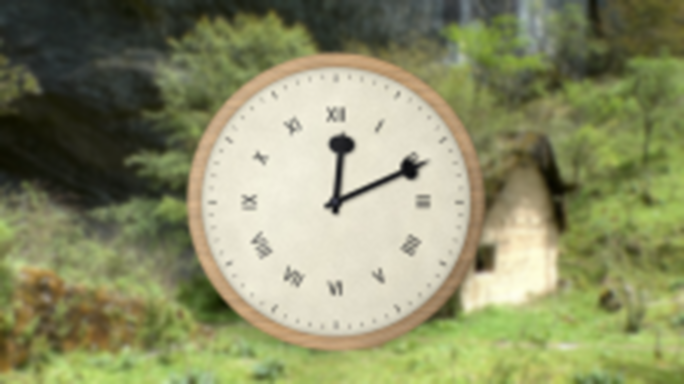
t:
12 h 11 min
